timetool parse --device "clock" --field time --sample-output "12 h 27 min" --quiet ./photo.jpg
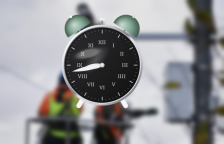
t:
8 h 43 min
